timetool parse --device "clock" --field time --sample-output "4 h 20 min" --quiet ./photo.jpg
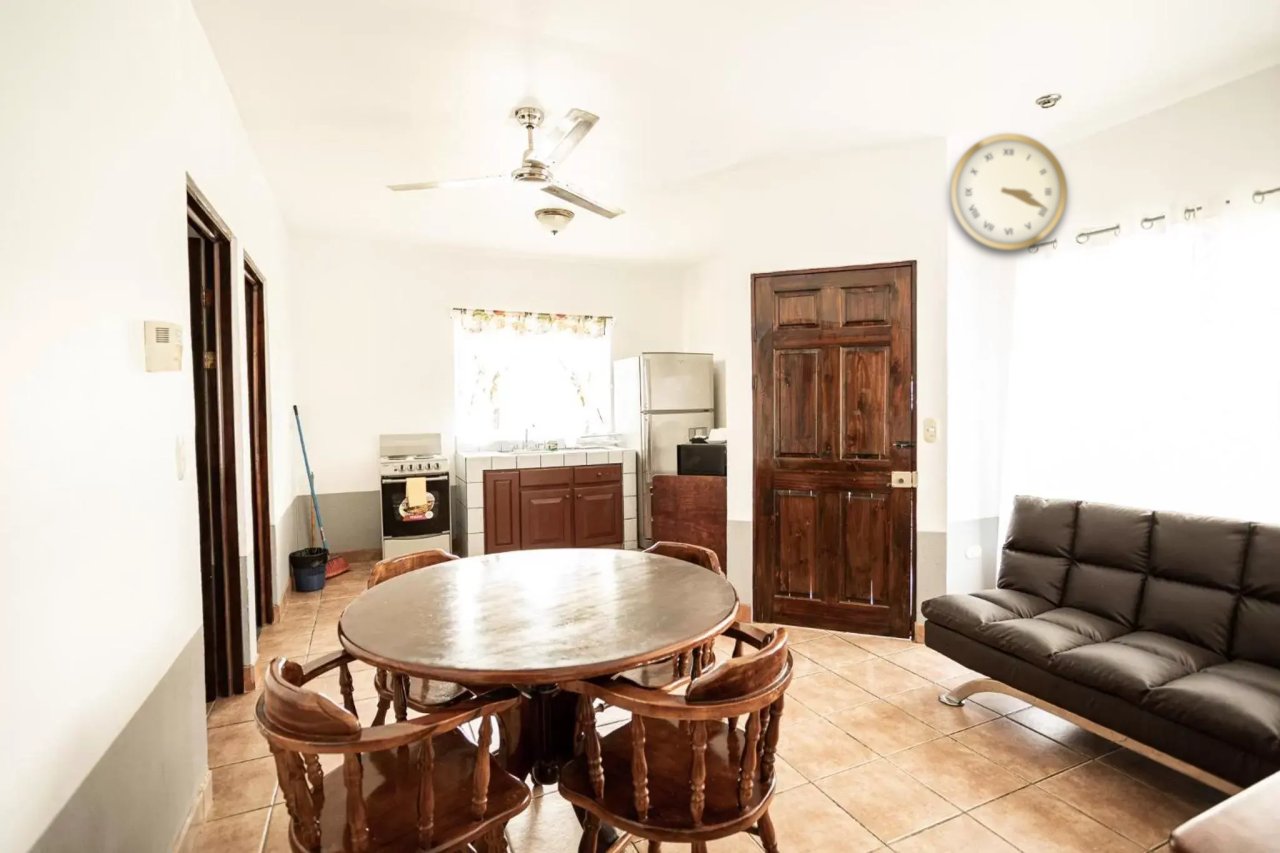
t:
3 h 19 min
